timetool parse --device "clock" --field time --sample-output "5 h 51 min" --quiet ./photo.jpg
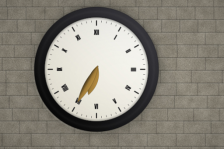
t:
6 h 35 min
